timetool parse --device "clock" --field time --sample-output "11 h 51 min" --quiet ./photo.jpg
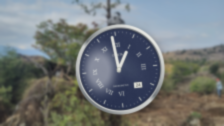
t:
12 h 59 min
